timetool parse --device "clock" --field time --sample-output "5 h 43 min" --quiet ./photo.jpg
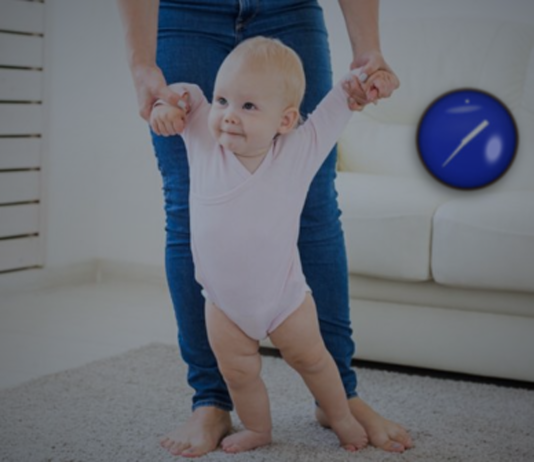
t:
1 h 37 min
